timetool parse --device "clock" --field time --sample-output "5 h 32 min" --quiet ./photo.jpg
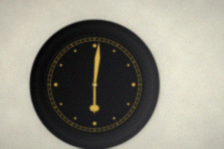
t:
6 h 01 min
